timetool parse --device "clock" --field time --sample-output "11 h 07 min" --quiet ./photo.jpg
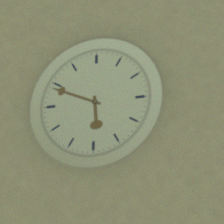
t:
5 h 49 min
